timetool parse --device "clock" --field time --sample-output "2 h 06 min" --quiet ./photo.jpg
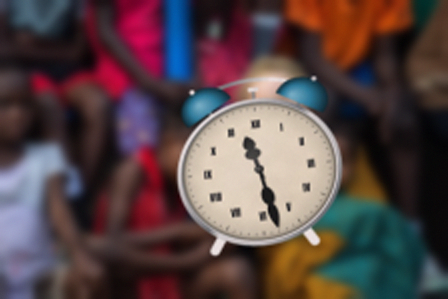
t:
11 h 28 min
